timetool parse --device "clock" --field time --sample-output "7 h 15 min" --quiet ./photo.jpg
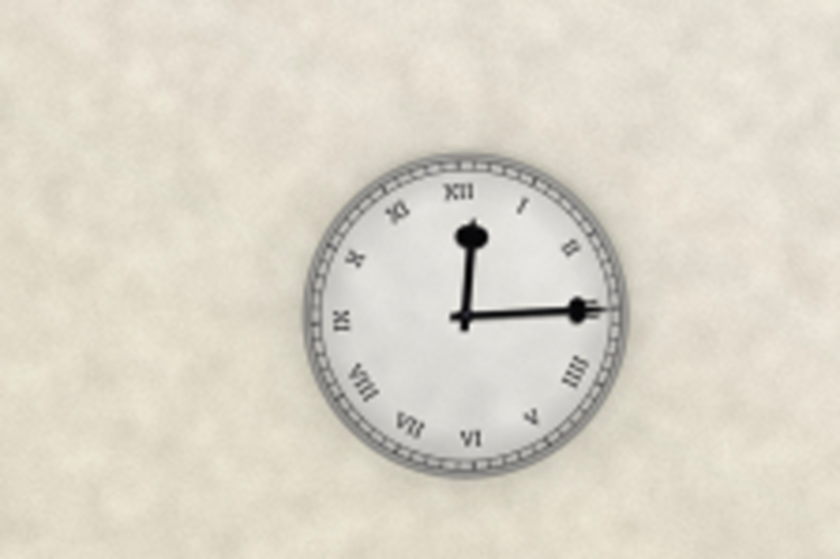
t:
12 h 15 min
